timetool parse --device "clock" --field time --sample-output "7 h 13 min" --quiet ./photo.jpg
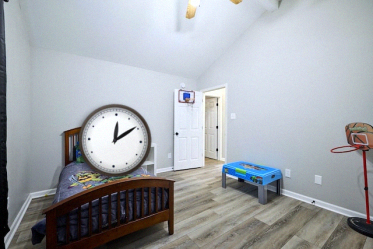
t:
12 h 09 min
